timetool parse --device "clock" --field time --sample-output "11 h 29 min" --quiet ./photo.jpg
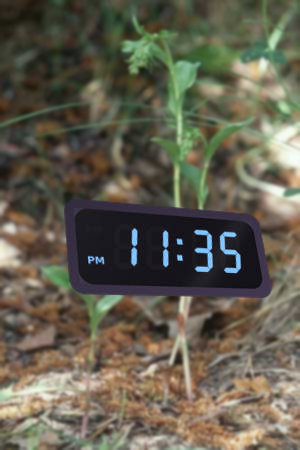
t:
11 h 35 min
